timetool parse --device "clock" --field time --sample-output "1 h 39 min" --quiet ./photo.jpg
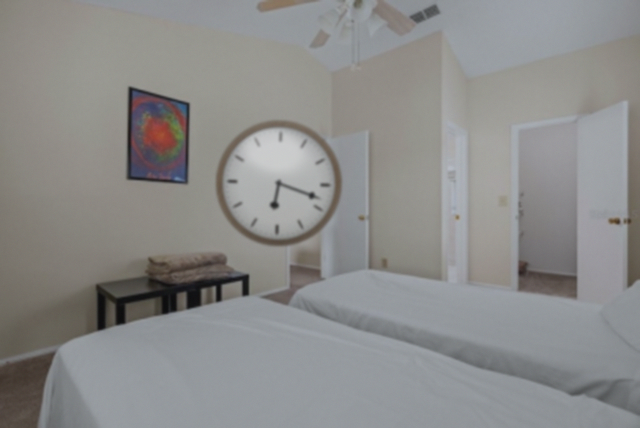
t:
6 h 18 min
